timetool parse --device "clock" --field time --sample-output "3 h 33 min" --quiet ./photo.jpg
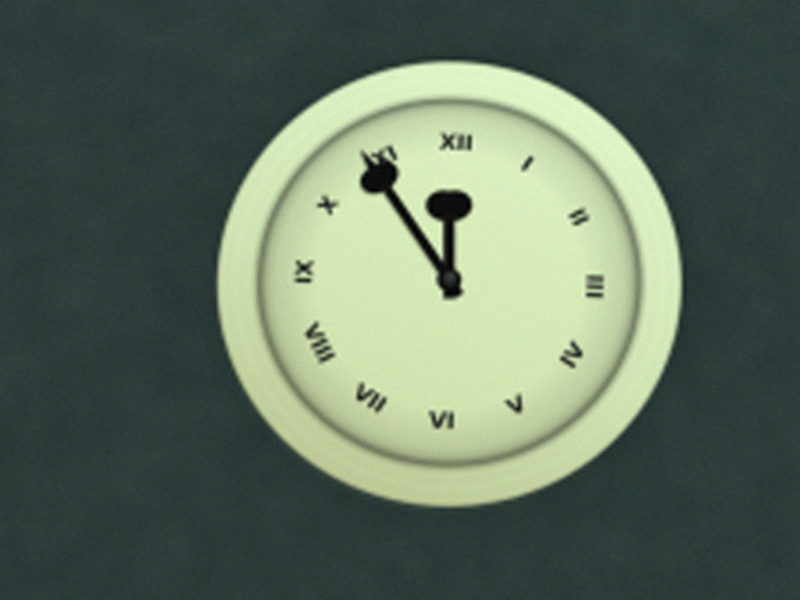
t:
11 h 54 min
